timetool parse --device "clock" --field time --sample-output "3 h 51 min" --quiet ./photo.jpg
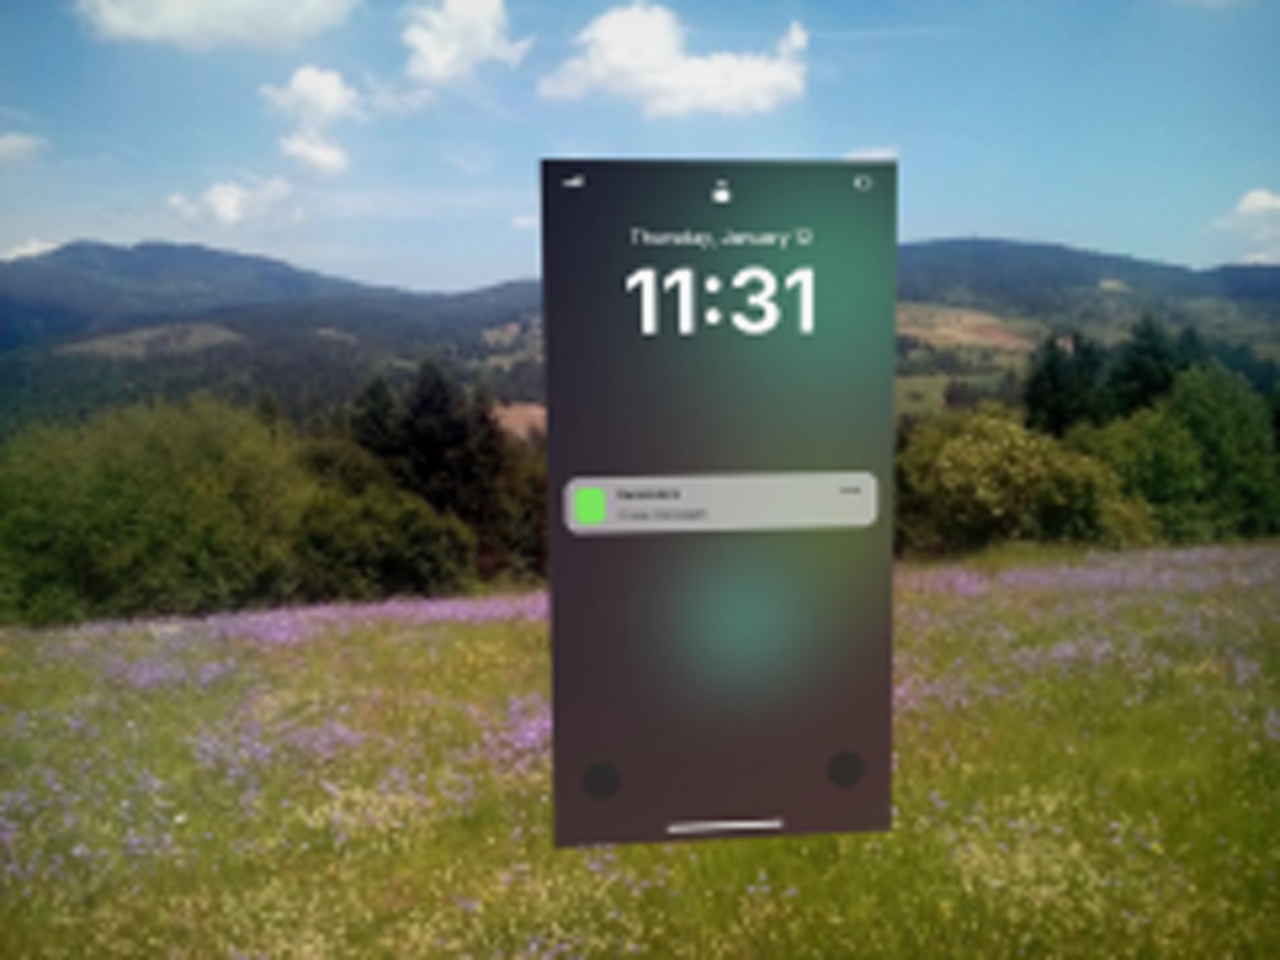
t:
11 h 31 min
